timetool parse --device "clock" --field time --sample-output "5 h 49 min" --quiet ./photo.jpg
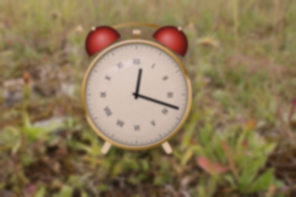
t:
12 h 18 min
